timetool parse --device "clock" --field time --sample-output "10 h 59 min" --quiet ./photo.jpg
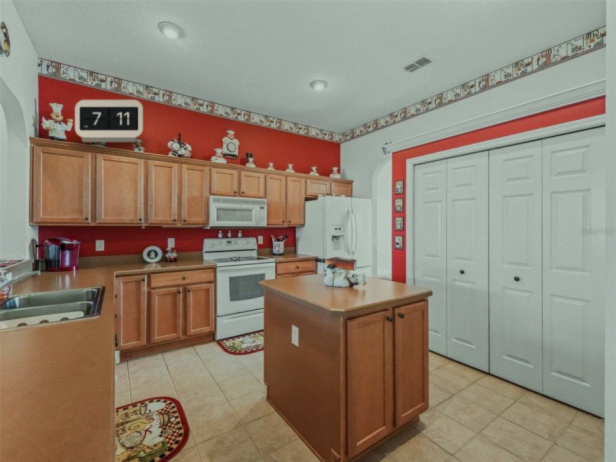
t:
7 h 11 min
